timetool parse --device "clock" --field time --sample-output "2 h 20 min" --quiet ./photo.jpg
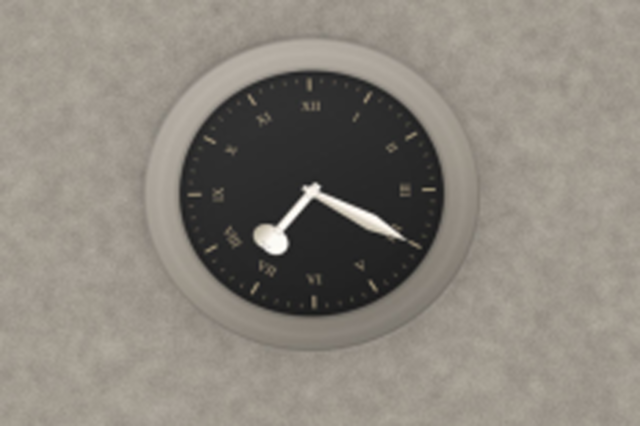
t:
7 h 20 min
